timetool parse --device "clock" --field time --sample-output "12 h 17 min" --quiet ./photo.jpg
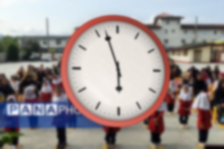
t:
5 h 57 min
